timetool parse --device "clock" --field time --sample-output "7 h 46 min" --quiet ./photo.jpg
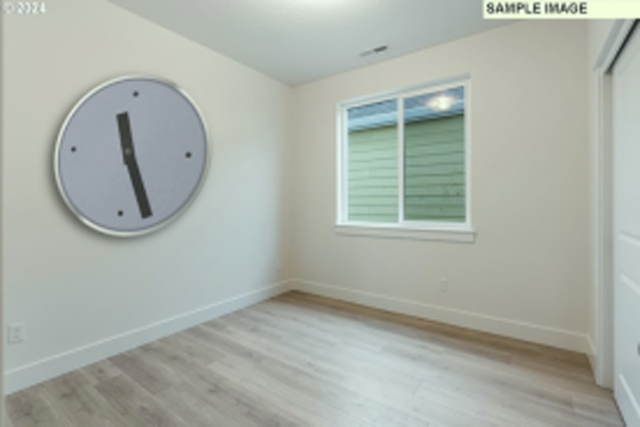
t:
11 h 26 min
